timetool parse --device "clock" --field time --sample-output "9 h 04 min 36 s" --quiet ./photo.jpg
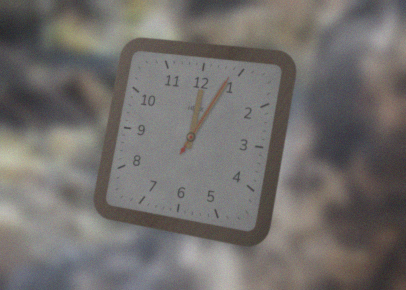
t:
12 h 04 min 04 s
